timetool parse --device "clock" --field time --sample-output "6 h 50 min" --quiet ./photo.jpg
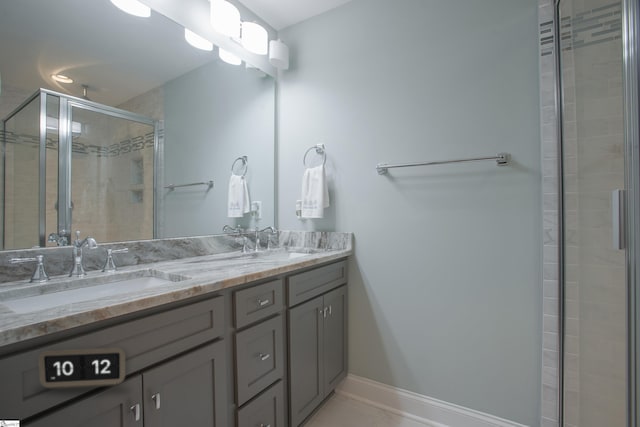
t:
10 h 12 min
